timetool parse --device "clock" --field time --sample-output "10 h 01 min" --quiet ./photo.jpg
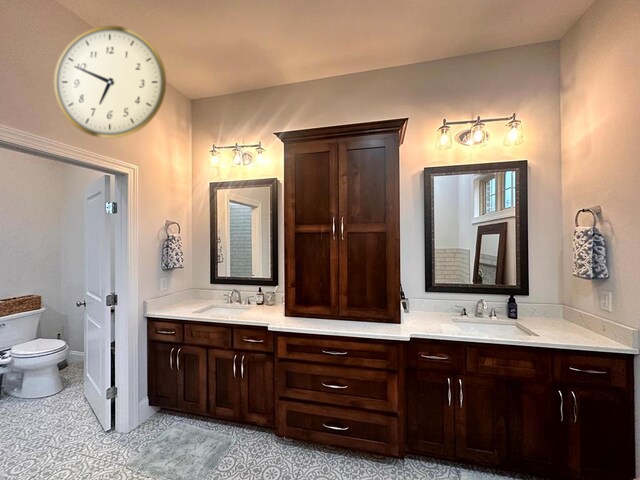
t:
6 h 49 min
